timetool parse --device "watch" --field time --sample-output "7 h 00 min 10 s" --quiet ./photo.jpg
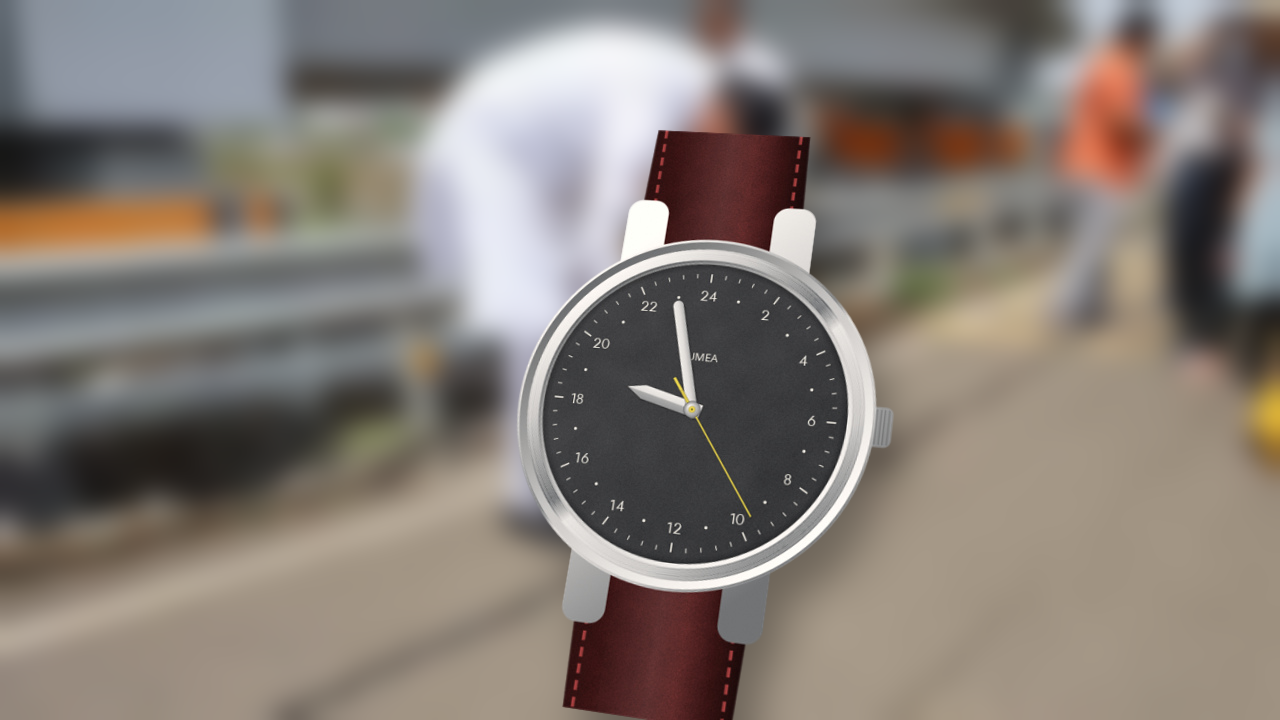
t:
18 h 57 min 24 s
